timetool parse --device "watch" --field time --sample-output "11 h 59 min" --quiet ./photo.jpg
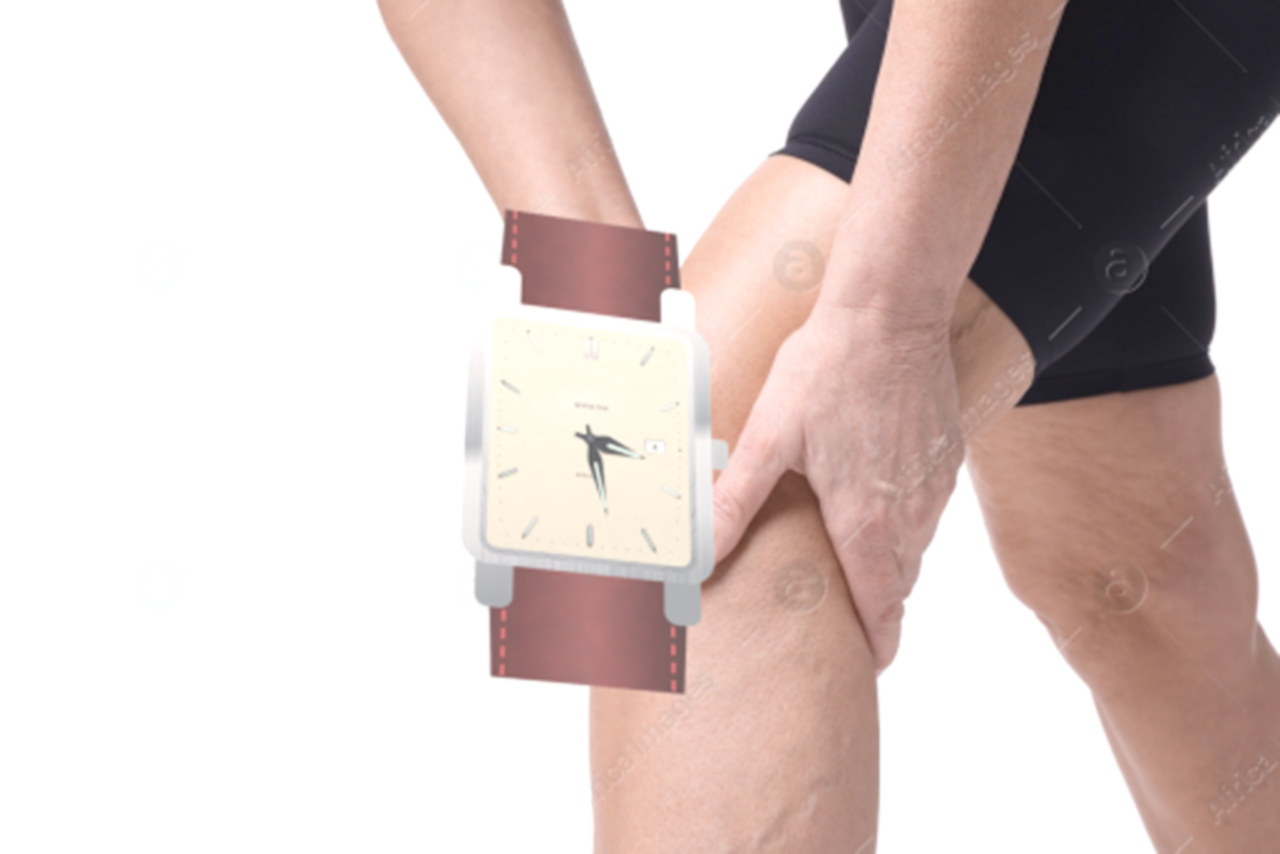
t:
3 h 28 min
